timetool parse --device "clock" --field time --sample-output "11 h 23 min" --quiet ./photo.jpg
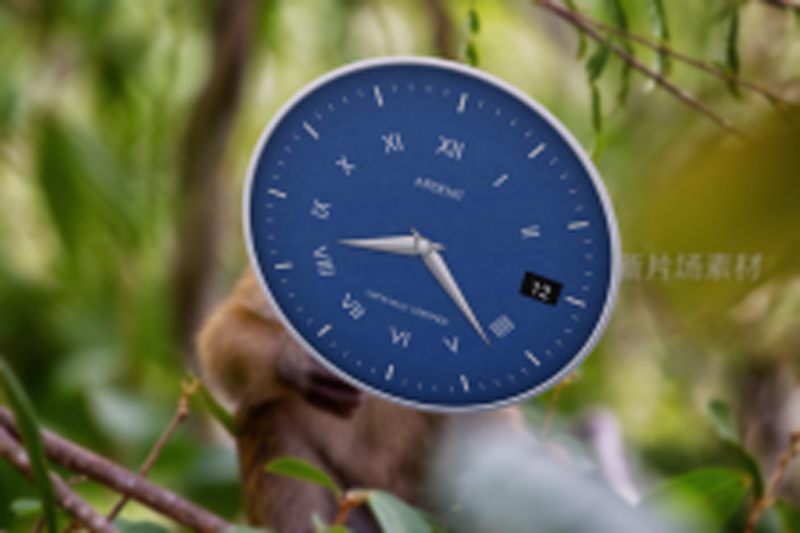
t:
8 h 22 min
